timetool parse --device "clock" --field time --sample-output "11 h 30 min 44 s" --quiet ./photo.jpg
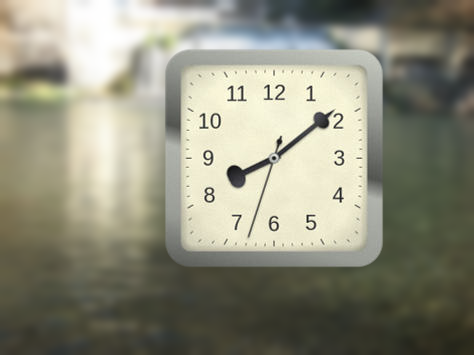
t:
8 h 08 min 33 s
